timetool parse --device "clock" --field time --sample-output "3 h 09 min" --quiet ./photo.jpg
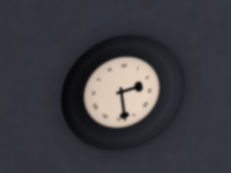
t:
2 h 28 min
